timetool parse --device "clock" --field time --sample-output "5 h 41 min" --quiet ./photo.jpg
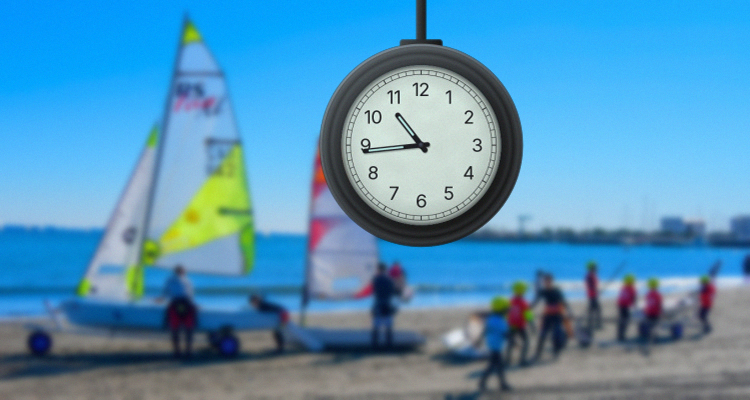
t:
10 h 44 min
